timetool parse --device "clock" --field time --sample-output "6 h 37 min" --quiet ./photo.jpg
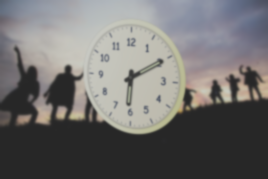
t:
6 h 10 min
